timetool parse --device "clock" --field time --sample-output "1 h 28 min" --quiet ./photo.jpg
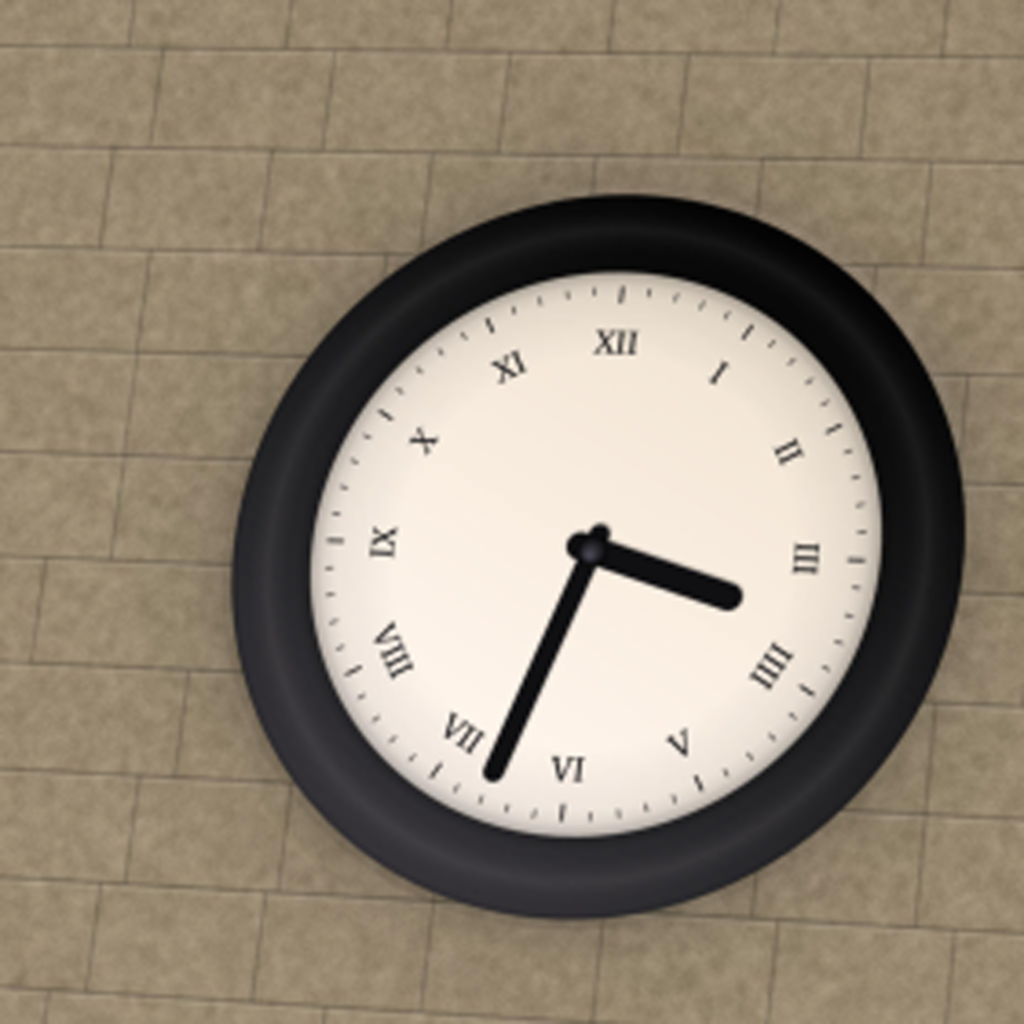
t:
3 h 33 min
